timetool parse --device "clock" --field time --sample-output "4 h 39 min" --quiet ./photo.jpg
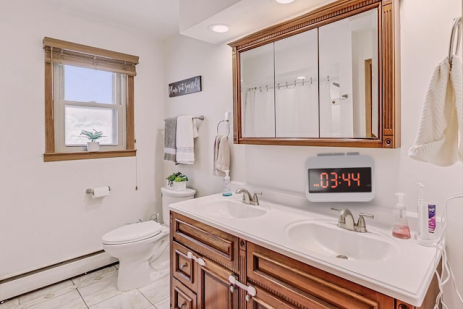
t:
3 h 44 min
